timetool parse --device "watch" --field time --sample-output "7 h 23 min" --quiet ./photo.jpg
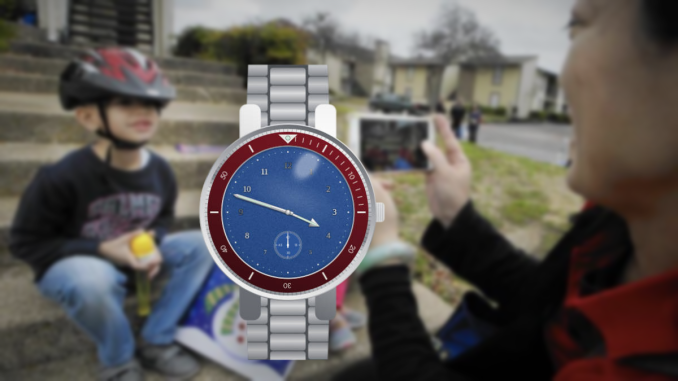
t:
3 h 48 min
